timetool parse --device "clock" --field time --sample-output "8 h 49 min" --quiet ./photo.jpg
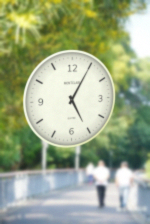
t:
5 h 05 min
